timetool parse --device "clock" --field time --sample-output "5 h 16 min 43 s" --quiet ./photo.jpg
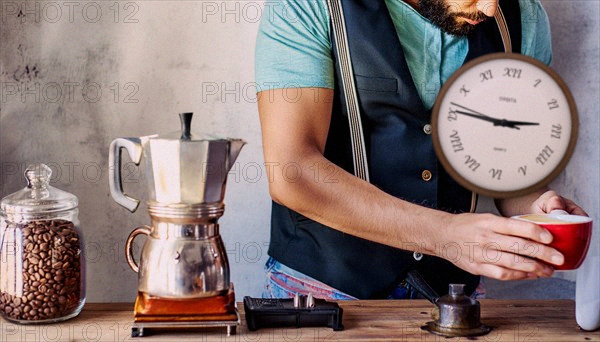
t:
2 h 45 min 47 s
